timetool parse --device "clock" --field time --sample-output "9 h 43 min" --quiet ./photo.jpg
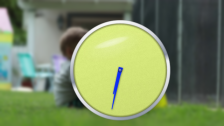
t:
6 h 32 min
